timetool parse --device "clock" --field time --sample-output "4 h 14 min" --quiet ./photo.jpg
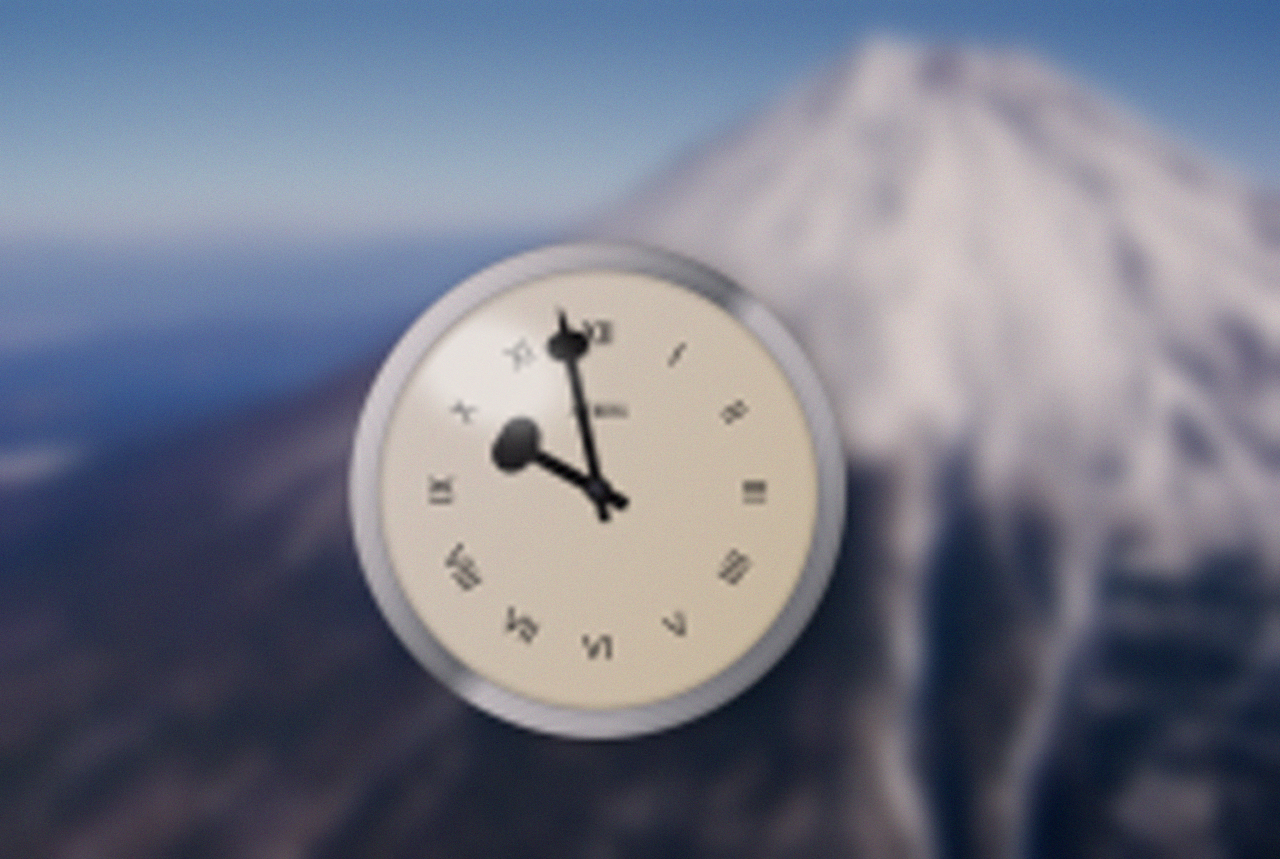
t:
9 h 58 min
